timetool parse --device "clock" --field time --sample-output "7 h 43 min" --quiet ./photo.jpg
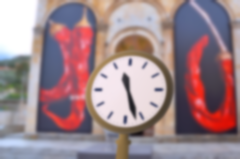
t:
11 h 27 min
